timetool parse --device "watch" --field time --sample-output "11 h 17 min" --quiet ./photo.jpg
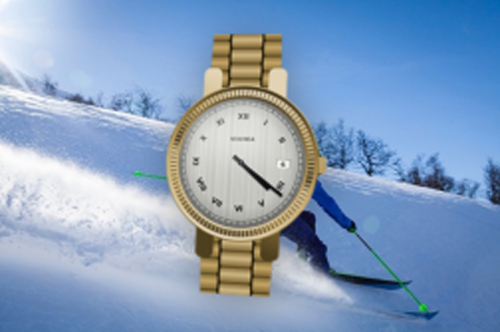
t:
4 h 21 min
